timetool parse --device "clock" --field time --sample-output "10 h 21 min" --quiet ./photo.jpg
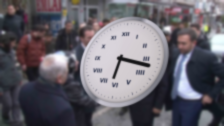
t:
6 h 17 min
